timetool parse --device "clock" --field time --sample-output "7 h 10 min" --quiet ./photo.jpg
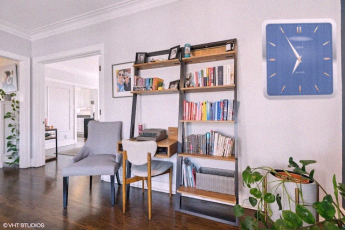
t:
6 h 55 min
